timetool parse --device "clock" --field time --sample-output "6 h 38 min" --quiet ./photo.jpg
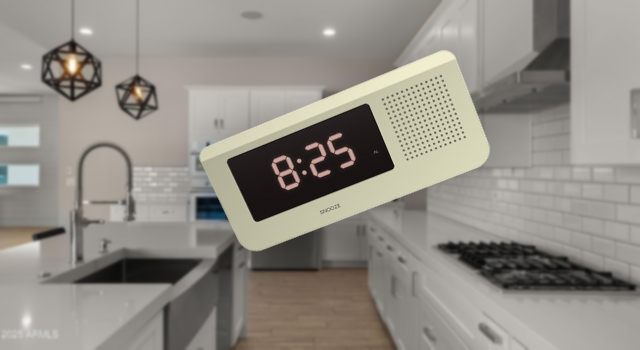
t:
8 h 25 min
